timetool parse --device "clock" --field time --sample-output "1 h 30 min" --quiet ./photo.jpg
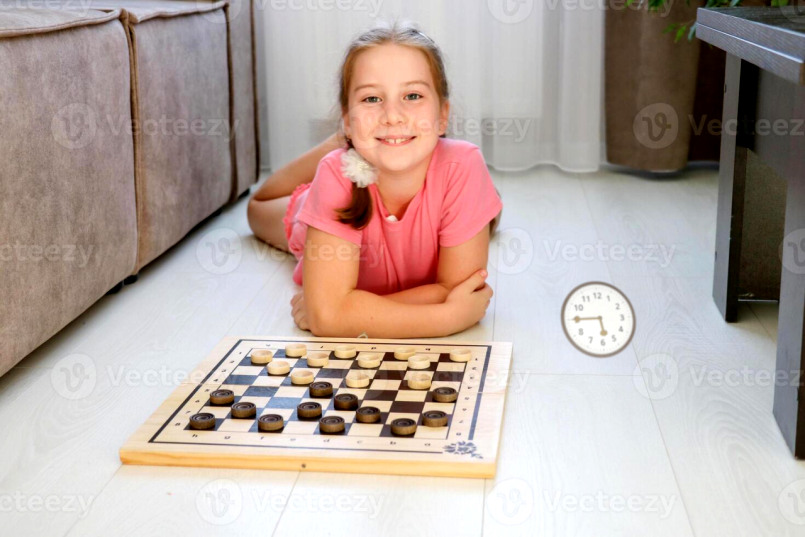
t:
5 h 45 min
